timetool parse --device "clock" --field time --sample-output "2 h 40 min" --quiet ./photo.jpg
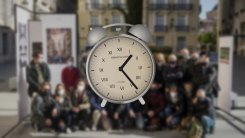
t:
1 h 24 min
